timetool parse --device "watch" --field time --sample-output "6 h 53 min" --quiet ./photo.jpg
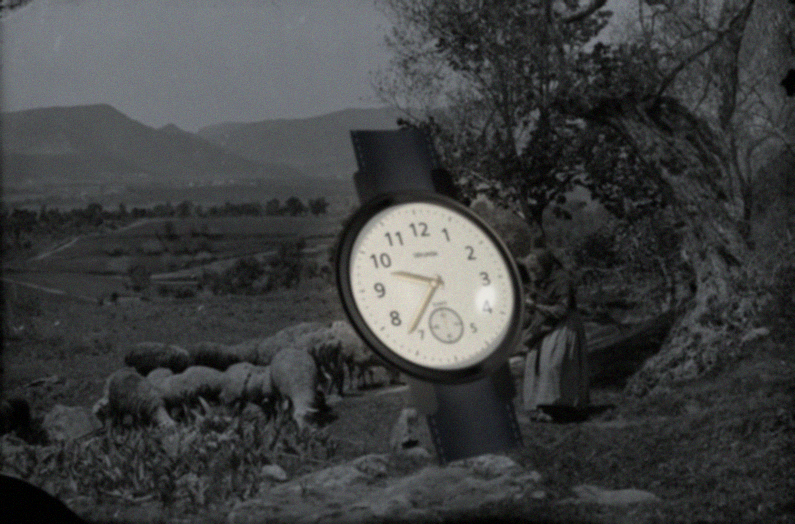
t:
9 h 37 min
